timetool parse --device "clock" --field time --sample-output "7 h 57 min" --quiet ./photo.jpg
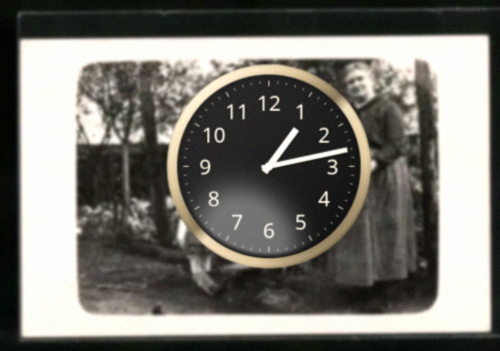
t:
1 h 13 min
